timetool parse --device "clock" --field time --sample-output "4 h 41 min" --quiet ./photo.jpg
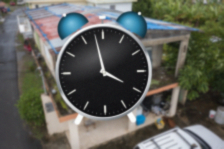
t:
3 h 58 min
